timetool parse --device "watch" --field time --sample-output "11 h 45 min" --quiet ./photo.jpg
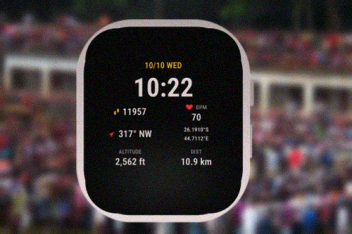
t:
10 h 22 min
